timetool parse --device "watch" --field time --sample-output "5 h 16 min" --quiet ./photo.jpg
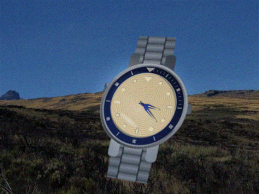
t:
3 h 22 min
